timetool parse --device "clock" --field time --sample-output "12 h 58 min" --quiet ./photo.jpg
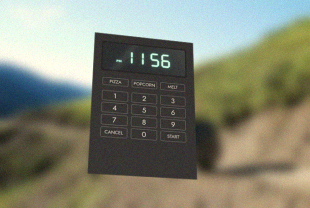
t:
11 h 56 min
